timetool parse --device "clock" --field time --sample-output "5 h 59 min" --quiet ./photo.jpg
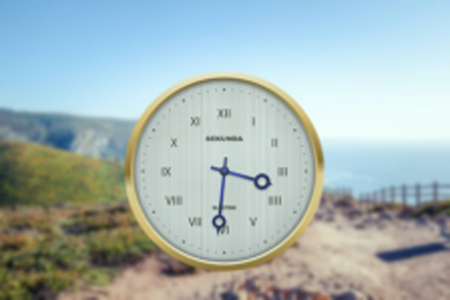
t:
3 h 31 min
